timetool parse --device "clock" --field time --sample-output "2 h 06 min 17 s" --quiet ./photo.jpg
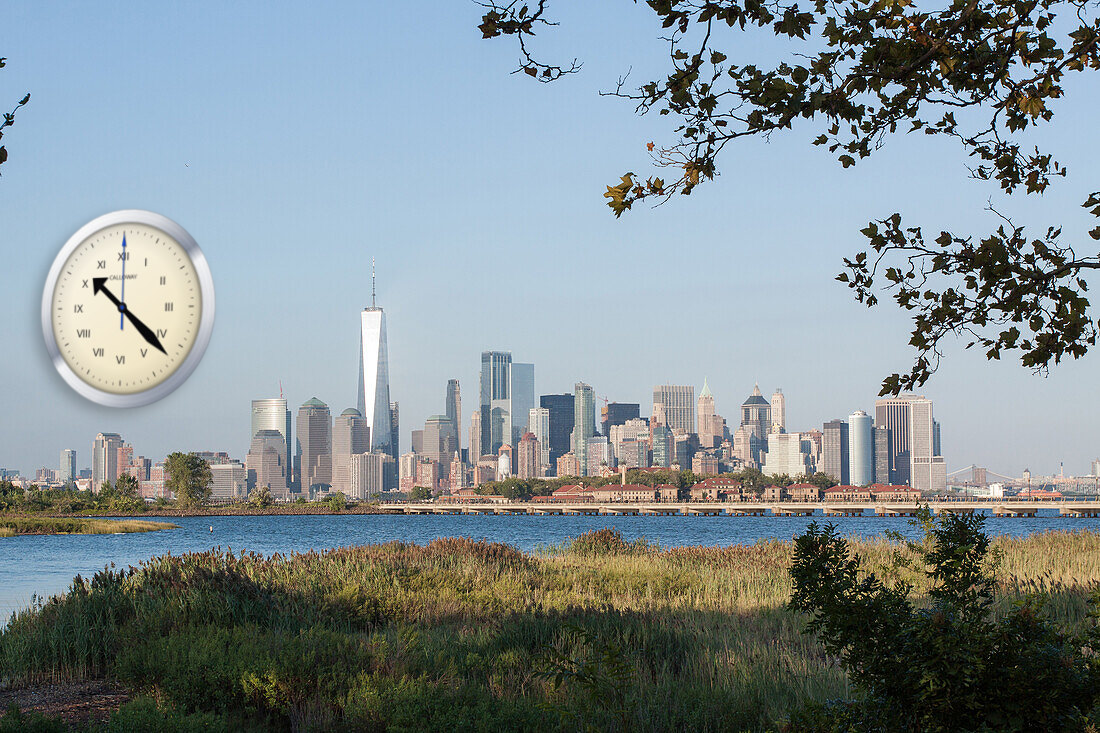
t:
10 h 22 min 00 s
